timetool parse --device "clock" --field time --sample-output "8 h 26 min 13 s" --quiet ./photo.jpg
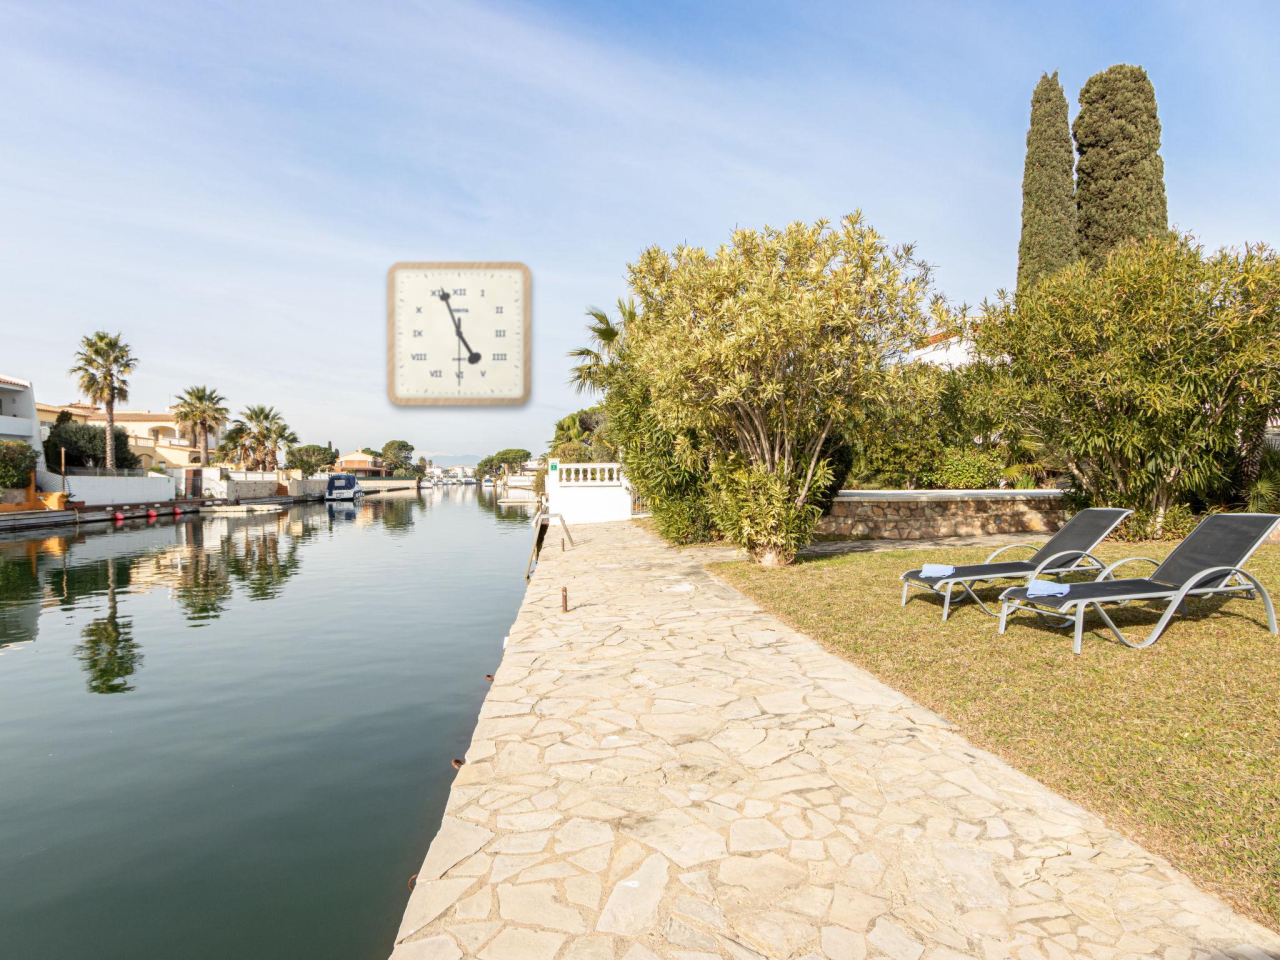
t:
4 h 56 min 30 s
